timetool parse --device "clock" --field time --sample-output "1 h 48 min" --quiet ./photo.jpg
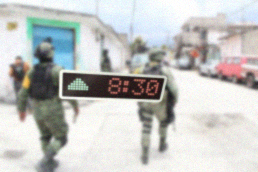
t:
8 h 30 min
